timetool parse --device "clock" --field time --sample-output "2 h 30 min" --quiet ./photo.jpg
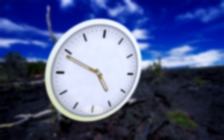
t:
4 h 49 min
